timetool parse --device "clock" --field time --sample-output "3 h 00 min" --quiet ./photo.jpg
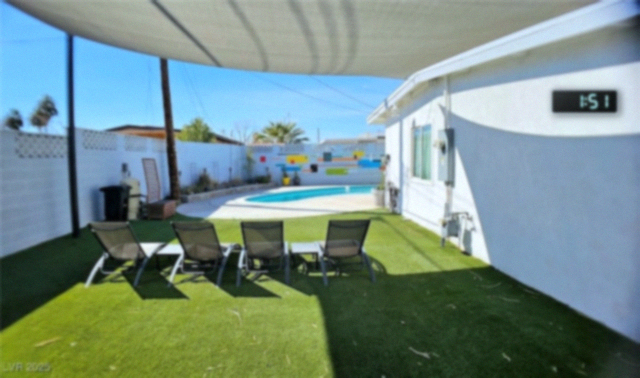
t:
1 h 51 min
